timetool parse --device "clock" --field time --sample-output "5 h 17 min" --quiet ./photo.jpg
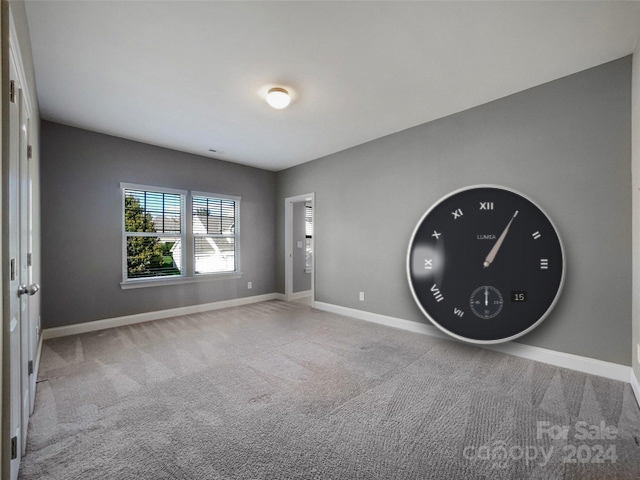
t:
1 h 05 min
